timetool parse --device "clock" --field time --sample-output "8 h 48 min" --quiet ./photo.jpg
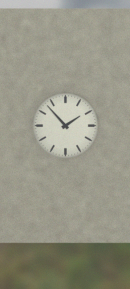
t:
1 h 53 min
